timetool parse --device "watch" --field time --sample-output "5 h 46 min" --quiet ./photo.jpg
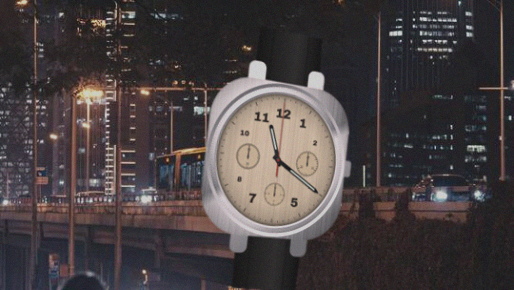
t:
11 h 20 min
